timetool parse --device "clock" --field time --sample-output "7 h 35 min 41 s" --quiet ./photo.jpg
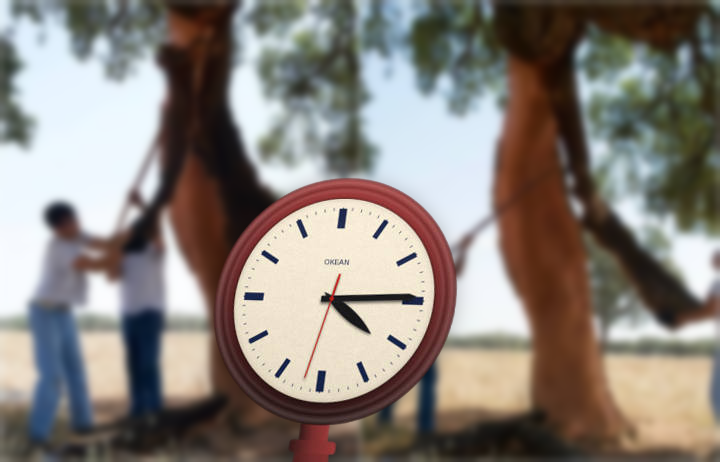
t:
4 h 14 min 32 s
